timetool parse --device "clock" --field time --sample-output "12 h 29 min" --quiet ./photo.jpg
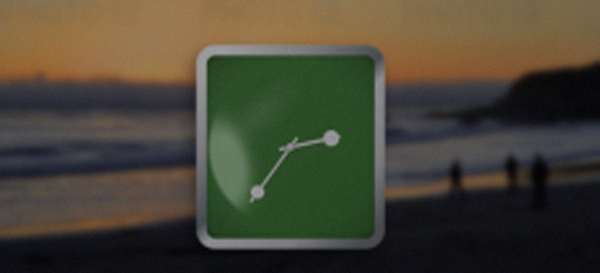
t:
2 h 36 min
